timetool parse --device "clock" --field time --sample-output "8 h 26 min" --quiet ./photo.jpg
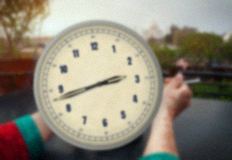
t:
2 h 43 min
